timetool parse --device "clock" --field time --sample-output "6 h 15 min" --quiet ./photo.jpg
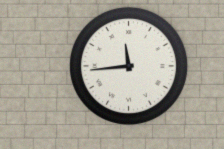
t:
11 h 44 min
